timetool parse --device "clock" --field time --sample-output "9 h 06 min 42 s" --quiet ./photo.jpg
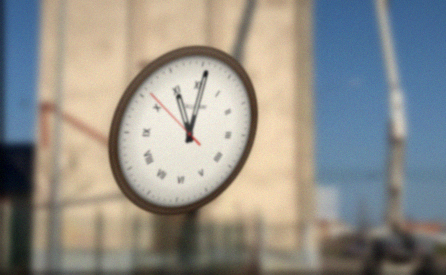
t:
11 h 00 min 51 s
